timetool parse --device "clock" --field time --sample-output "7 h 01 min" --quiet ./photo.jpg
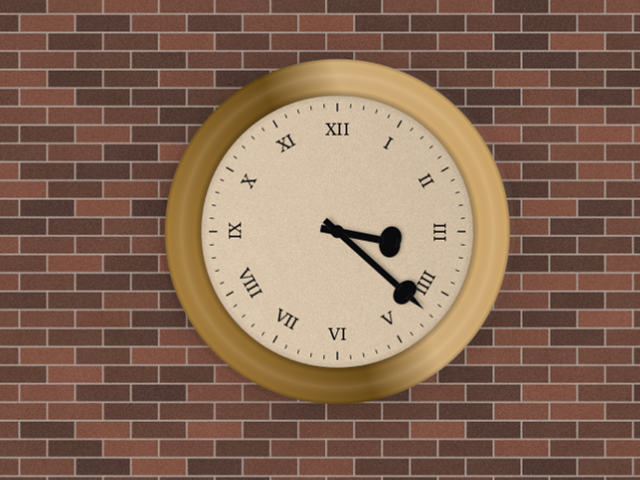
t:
3 h 22 min
